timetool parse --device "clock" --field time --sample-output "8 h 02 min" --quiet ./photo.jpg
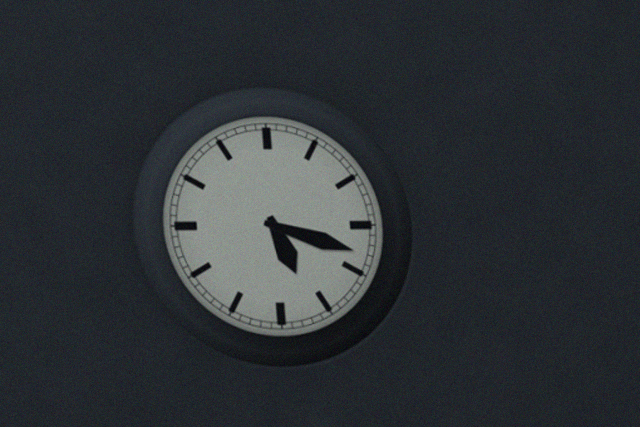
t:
5 h 18 min
